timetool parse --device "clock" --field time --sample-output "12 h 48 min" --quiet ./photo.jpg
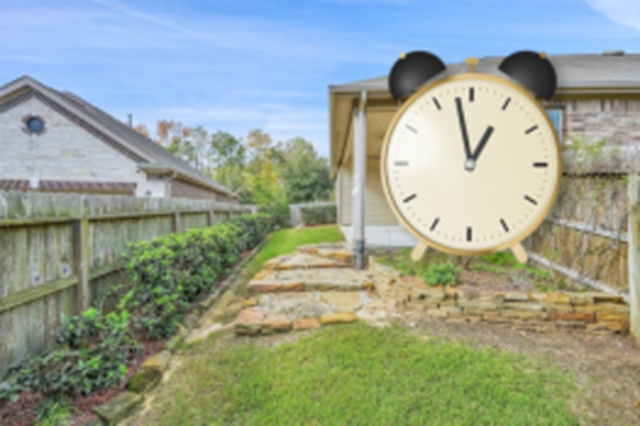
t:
12 h 58 min
